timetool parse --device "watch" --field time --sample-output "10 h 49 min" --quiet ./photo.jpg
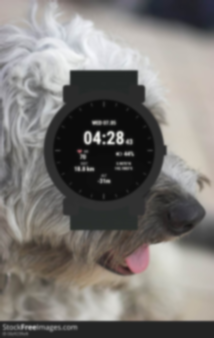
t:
4 h 28 min
